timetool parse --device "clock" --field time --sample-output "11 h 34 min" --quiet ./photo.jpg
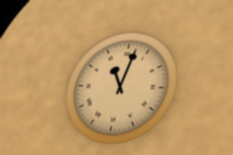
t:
11 h 02 min
